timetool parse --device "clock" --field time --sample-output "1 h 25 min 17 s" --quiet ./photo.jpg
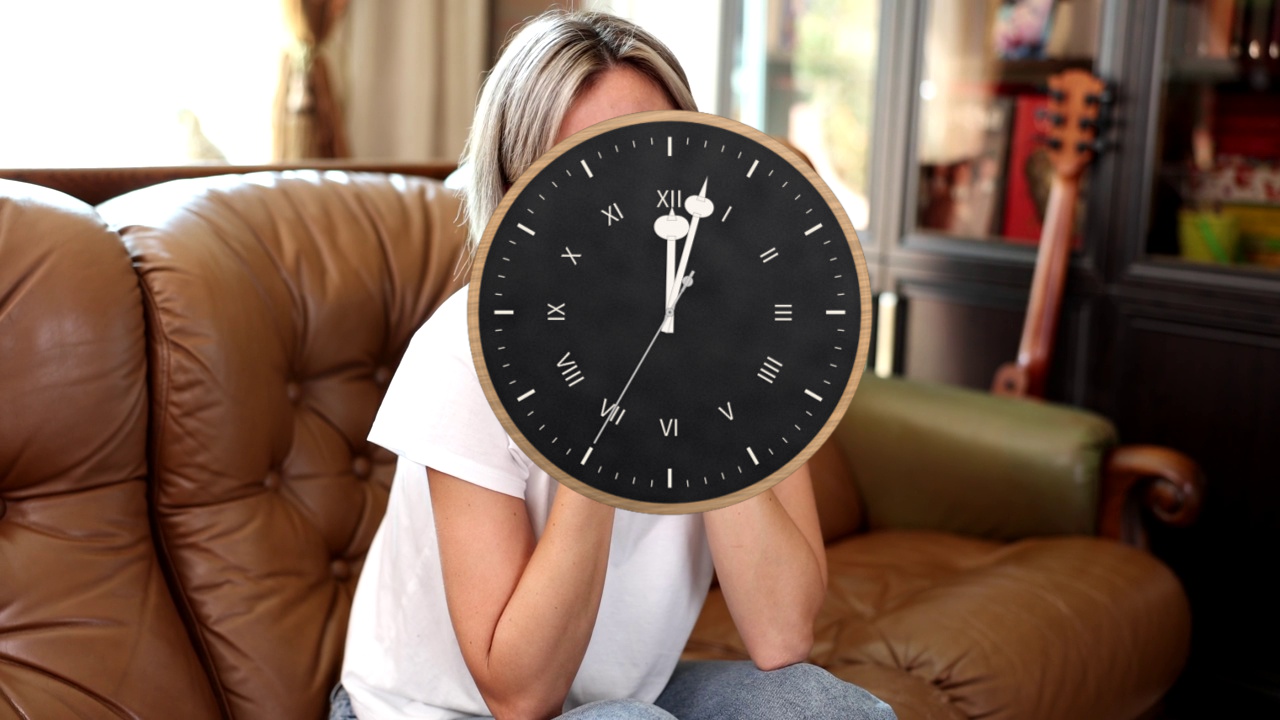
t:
12 h 02 min 35 s
